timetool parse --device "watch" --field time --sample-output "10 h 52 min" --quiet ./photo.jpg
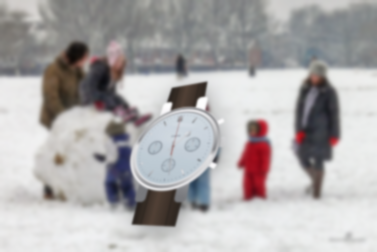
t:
1 h 29 min
